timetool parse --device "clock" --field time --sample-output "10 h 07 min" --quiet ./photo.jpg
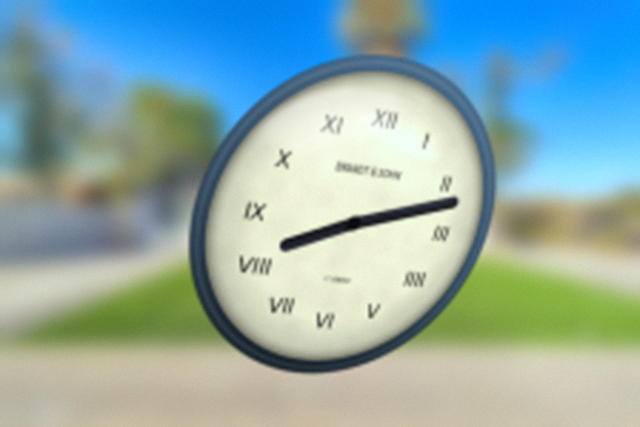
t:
8 h 12 min
